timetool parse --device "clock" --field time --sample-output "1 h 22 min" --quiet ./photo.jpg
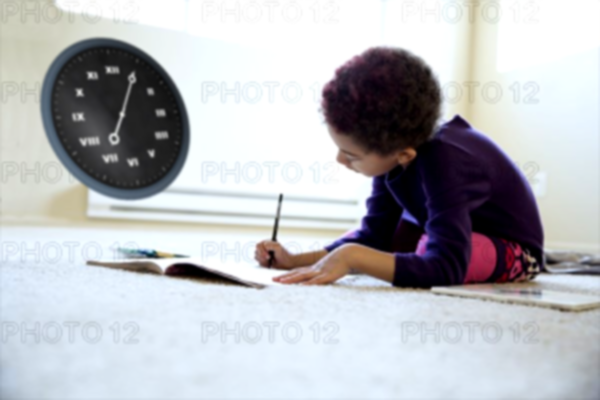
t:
7 h 05 min
